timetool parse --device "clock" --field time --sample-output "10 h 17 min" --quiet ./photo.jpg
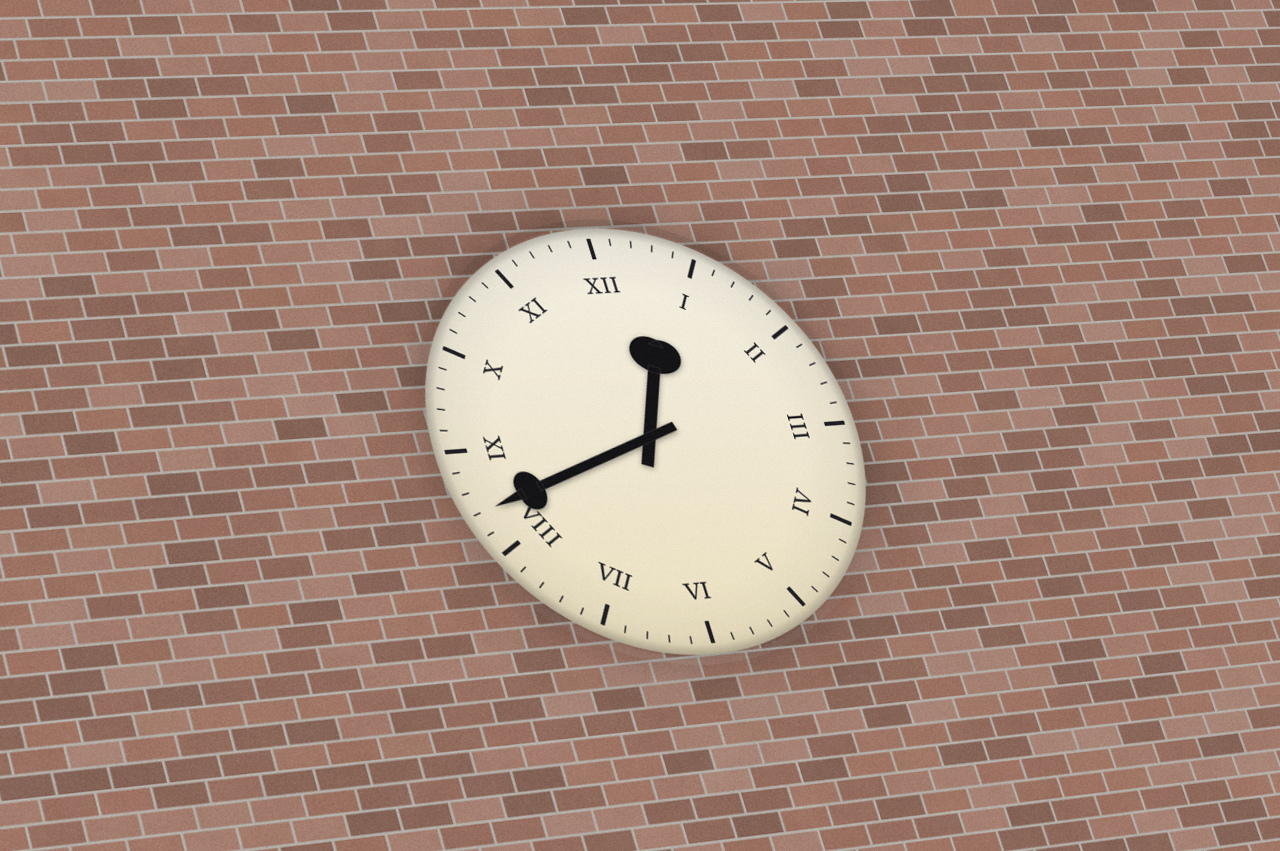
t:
12 h 42 min
